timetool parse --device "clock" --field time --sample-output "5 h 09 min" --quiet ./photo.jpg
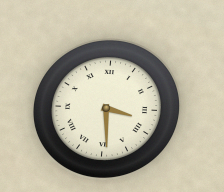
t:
3 h 29 min
